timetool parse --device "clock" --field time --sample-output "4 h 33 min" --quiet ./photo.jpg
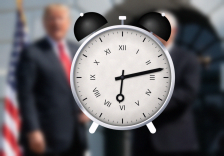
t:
6 h 13 min
